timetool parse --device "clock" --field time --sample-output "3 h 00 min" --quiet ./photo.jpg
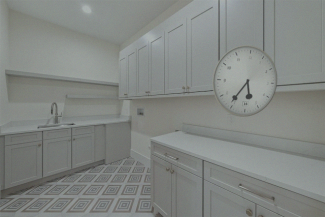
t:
5 h 36 min
